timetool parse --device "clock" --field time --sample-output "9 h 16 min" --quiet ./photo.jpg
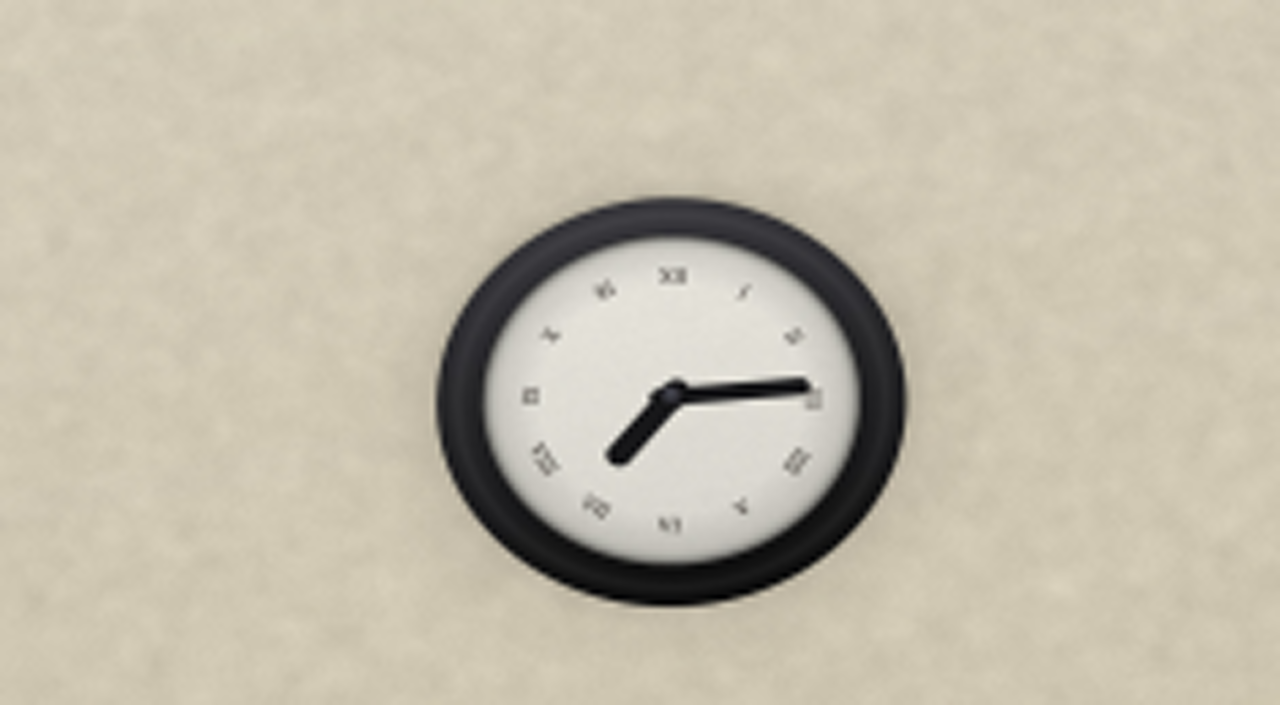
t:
7 h 14 min
